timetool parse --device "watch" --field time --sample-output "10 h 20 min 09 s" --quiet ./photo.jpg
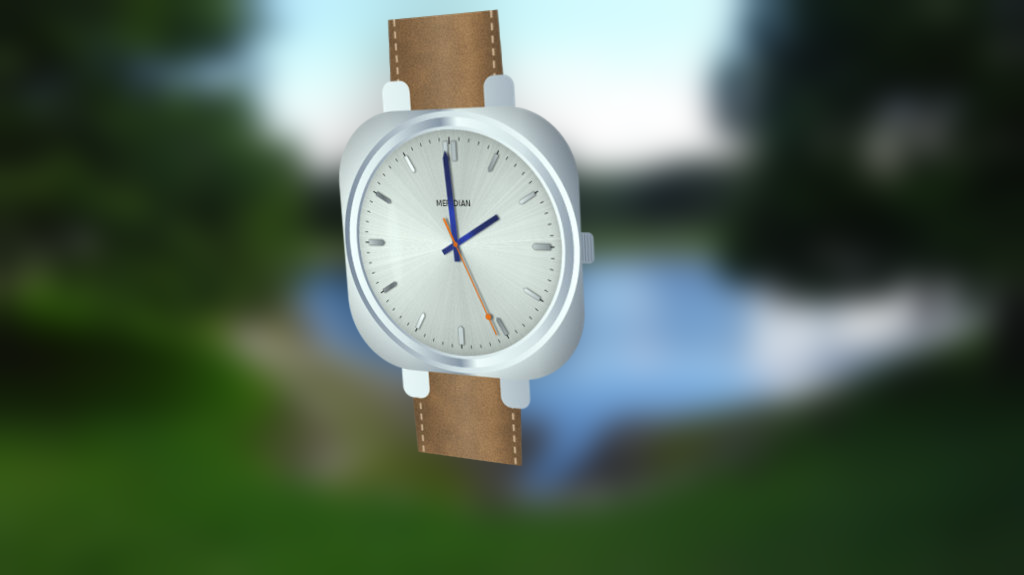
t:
1 h 59 min 26 s
